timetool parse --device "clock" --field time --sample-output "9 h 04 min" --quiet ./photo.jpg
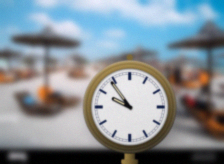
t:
9 h 54 min
